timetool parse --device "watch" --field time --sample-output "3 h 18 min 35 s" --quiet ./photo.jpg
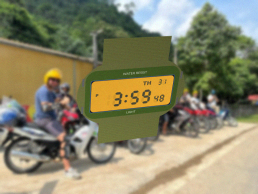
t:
3 h 59 min 48 s
